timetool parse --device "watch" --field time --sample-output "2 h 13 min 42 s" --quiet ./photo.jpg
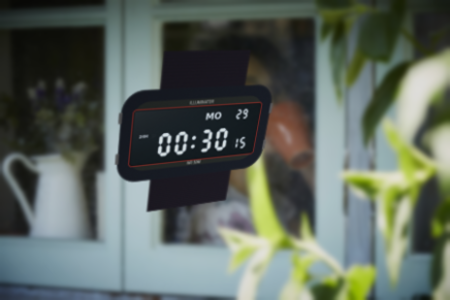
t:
0 h 30 min 15 s
